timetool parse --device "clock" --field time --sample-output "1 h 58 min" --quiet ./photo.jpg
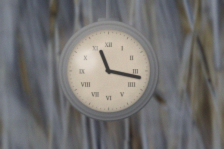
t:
11 h 17 min
